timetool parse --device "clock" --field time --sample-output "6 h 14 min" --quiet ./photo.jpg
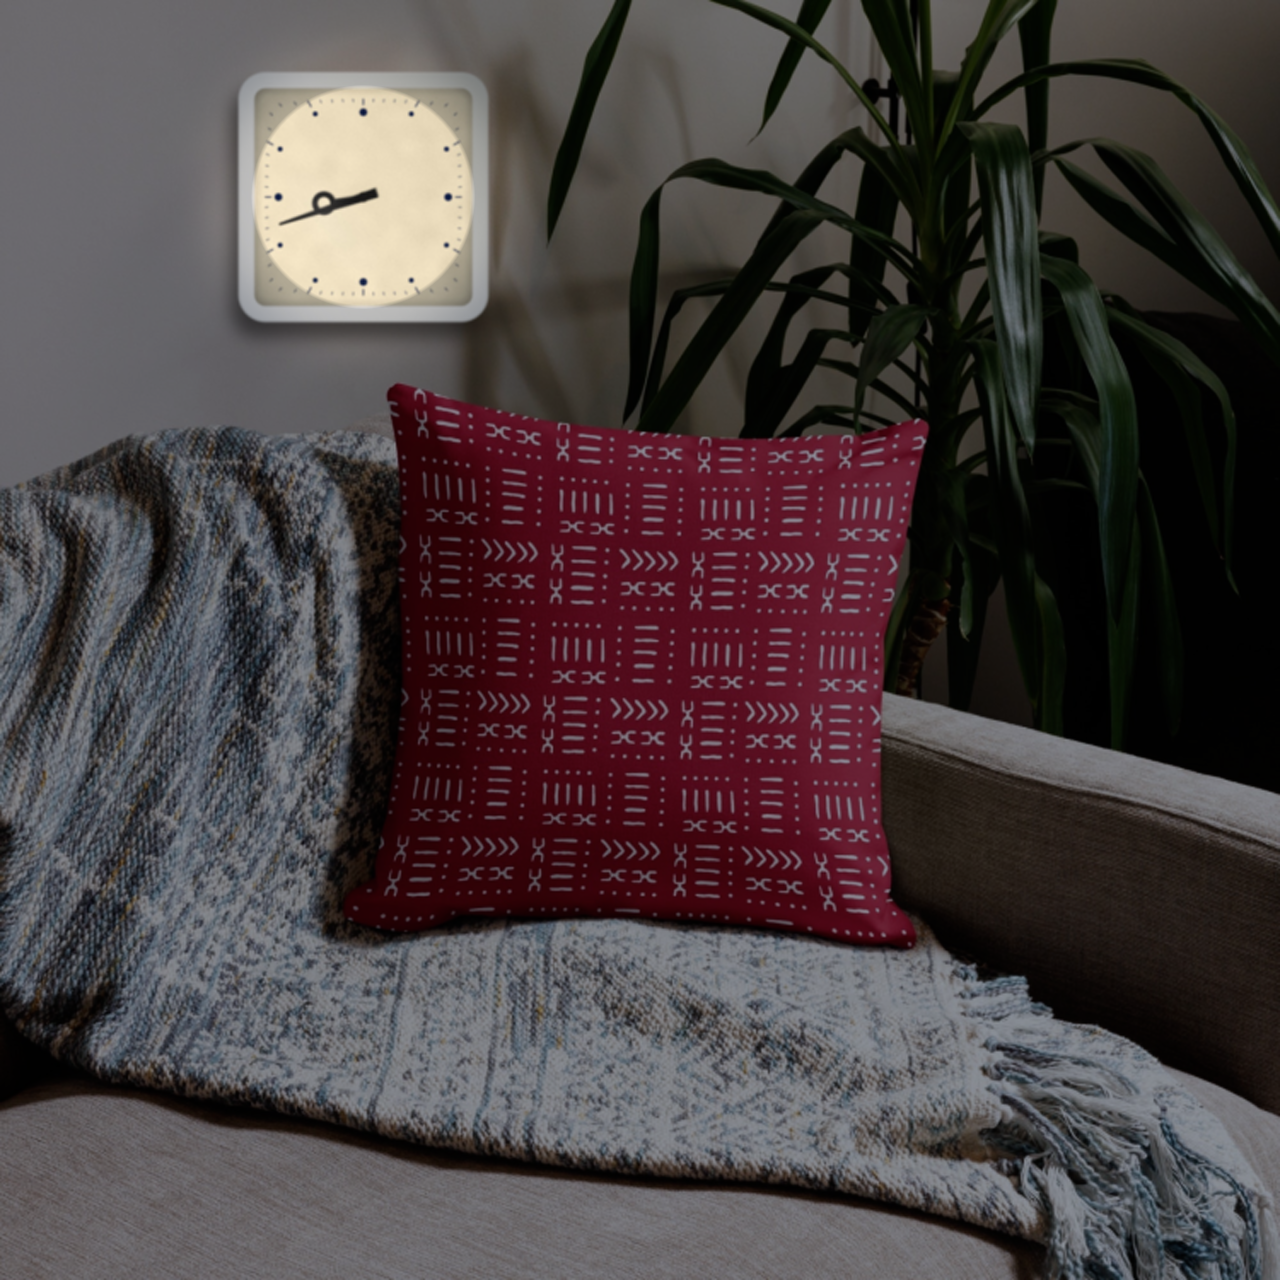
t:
8 h 42 min
